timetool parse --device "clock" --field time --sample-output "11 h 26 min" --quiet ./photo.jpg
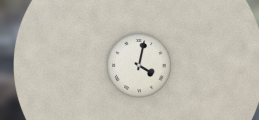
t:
4 h 02 min
